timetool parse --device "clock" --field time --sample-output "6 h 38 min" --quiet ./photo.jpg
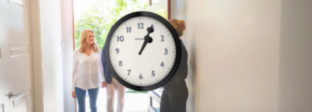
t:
1 h 04 min
